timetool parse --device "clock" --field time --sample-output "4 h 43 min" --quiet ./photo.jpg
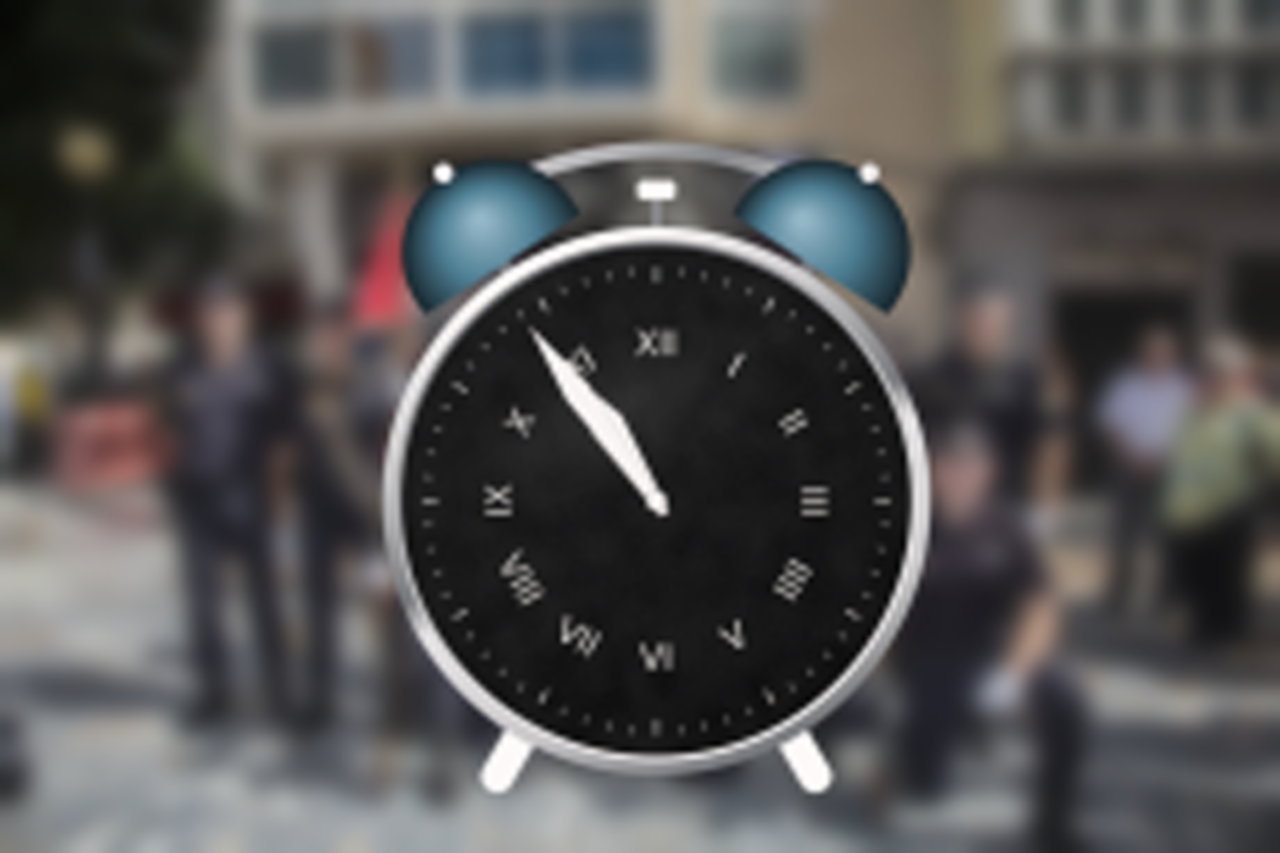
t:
10 h 54 min
